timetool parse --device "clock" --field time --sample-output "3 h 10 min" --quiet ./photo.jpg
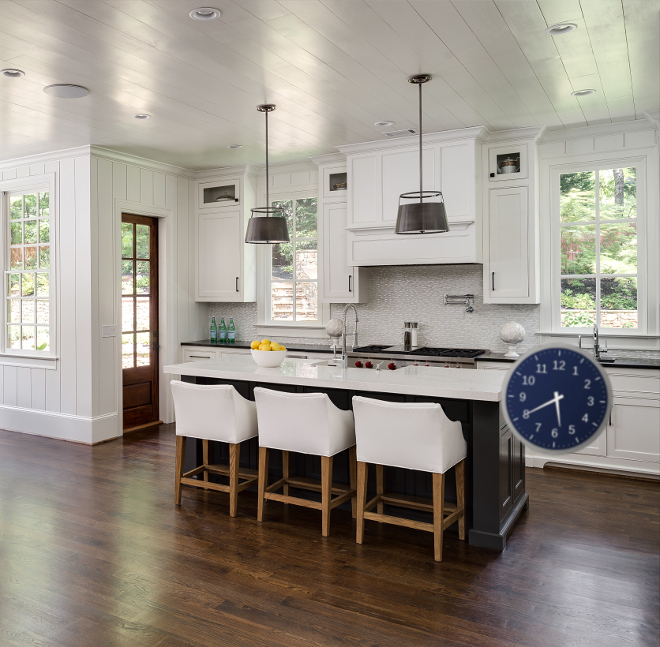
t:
5 h 40 min
